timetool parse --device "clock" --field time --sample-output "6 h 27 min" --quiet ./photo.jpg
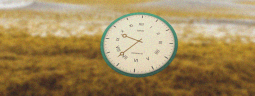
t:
9 h 37 min
